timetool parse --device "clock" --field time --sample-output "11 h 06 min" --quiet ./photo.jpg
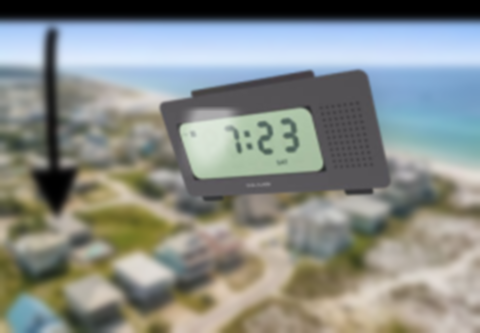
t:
7 h 23 min
